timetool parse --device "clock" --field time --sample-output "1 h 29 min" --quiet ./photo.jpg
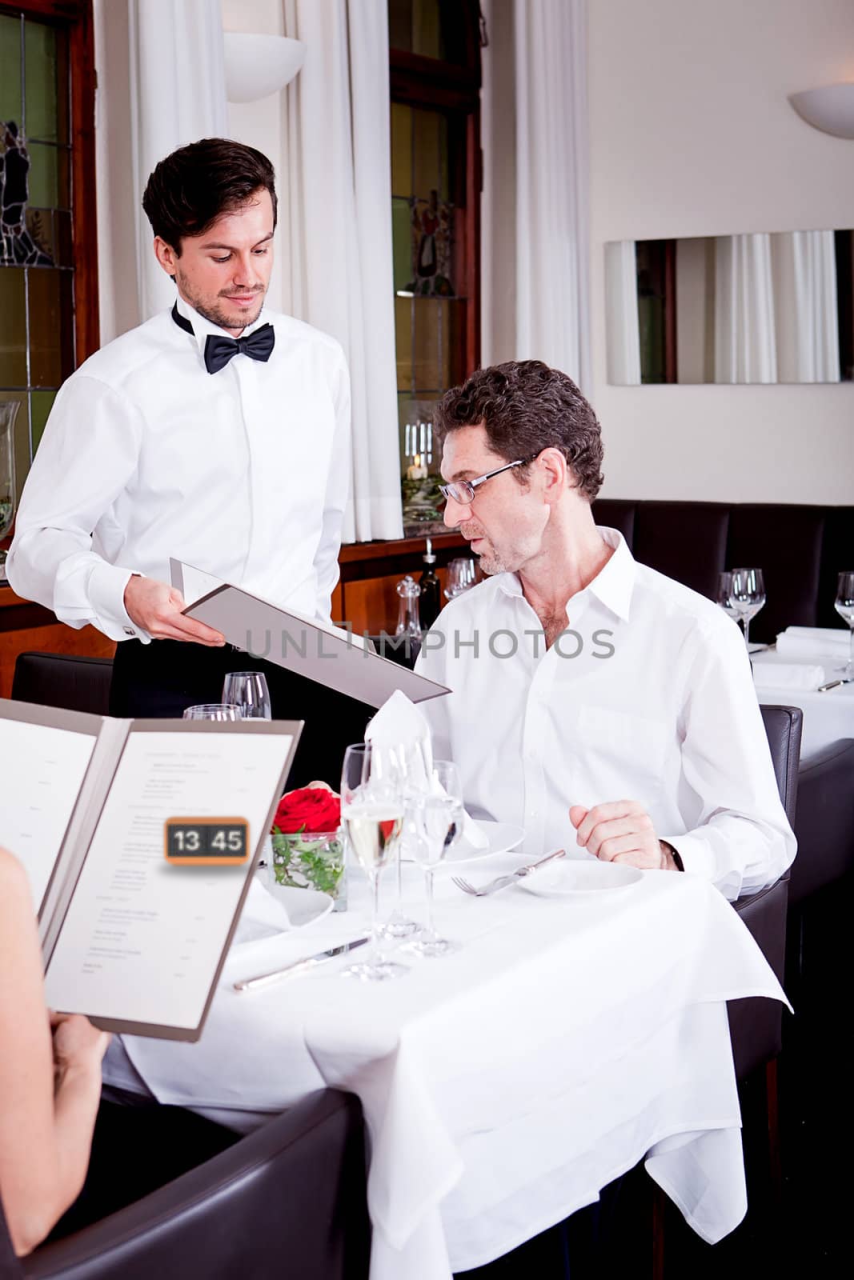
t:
13 h 45 min
